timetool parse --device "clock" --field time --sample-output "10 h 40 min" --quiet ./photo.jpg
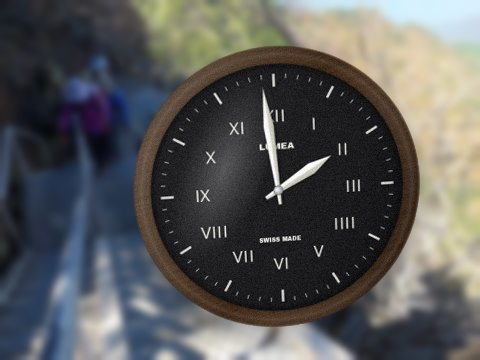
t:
1 h 59 min
